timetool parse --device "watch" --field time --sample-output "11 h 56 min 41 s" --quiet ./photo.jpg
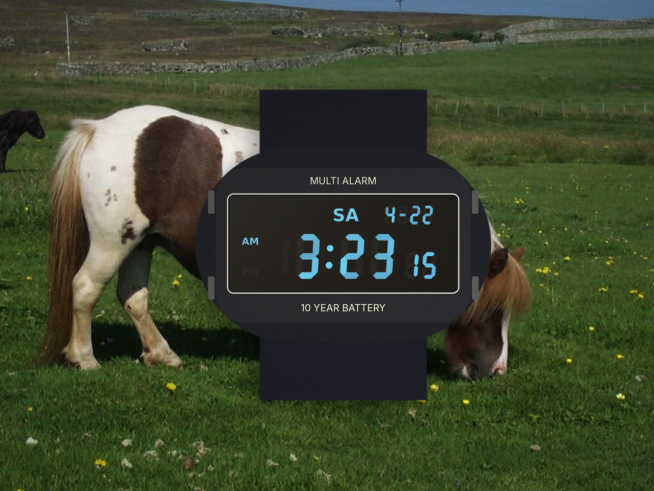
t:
3 h 23 min 15 s
